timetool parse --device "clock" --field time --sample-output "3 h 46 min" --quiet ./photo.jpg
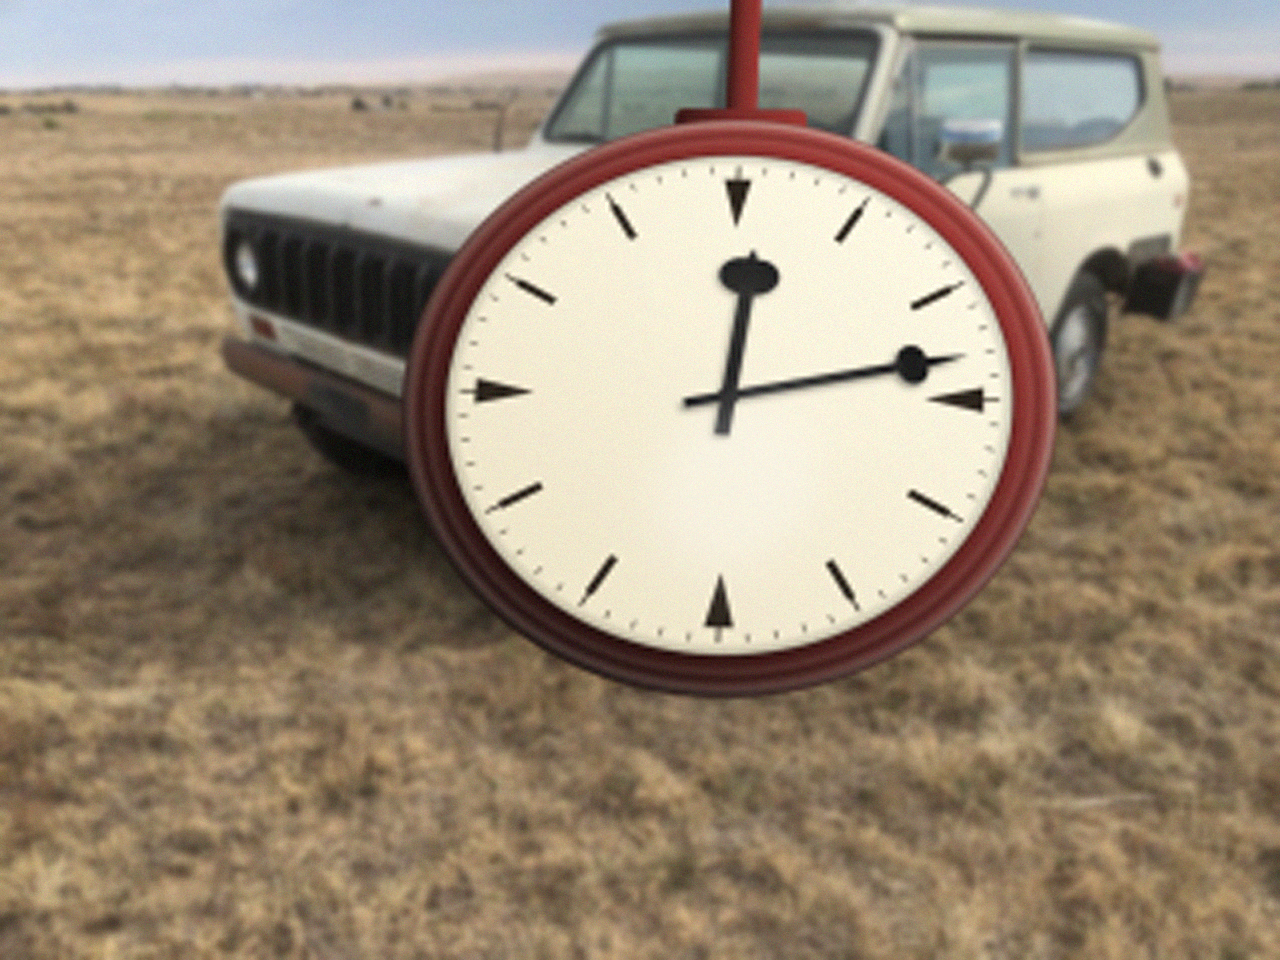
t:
12 h 13 min
